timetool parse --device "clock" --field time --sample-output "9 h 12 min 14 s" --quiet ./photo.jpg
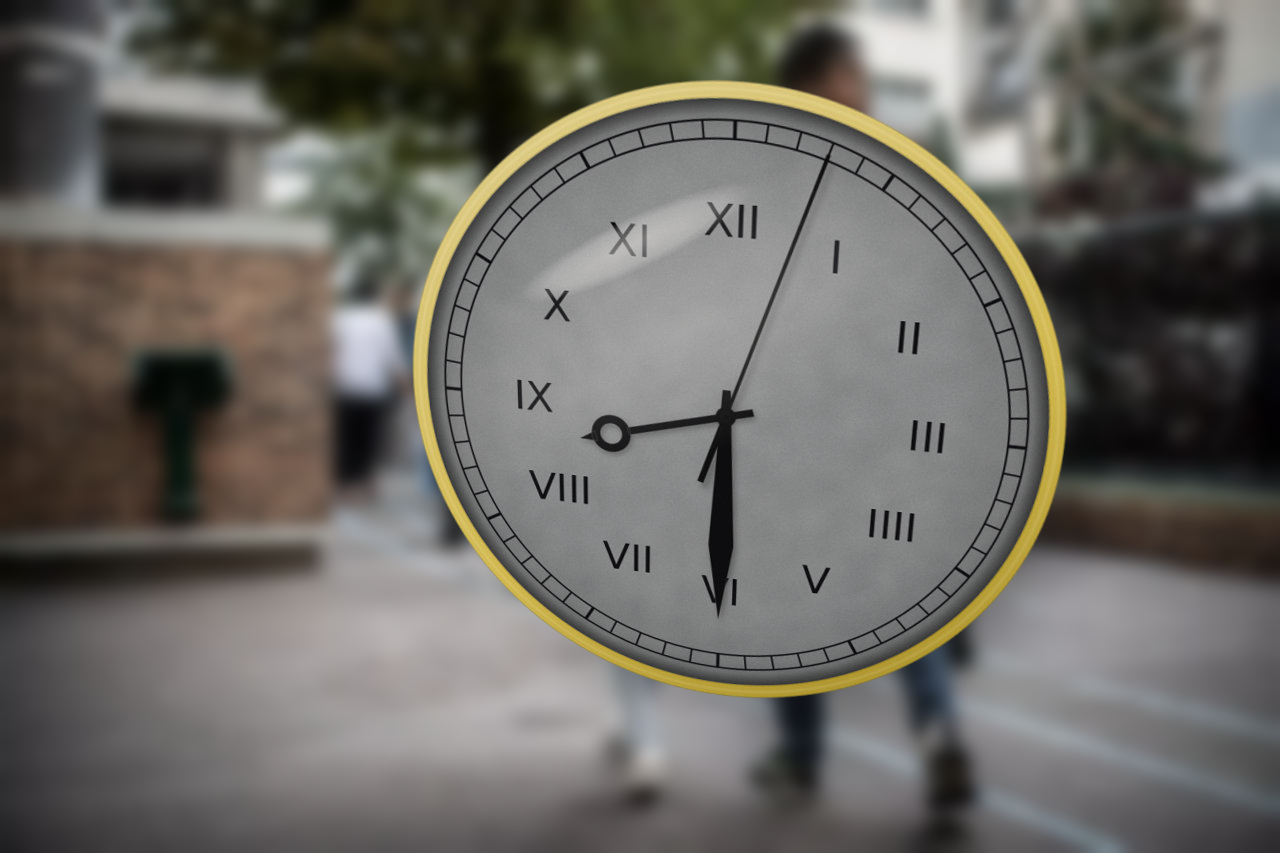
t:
8 h 30 min 03 s
